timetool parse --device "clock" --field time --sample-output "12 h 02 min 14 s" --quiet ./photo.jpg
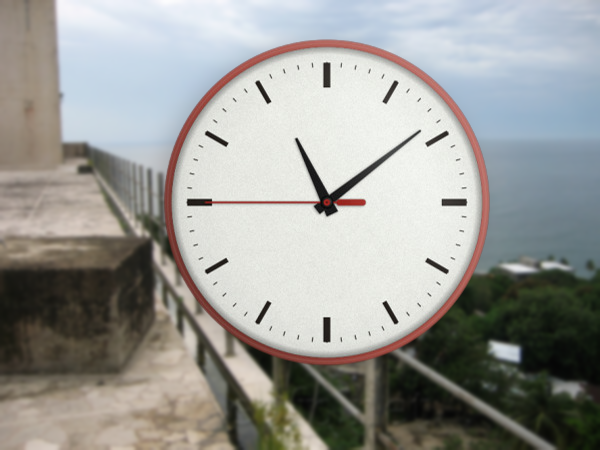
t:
11 h 08 min 45 s
